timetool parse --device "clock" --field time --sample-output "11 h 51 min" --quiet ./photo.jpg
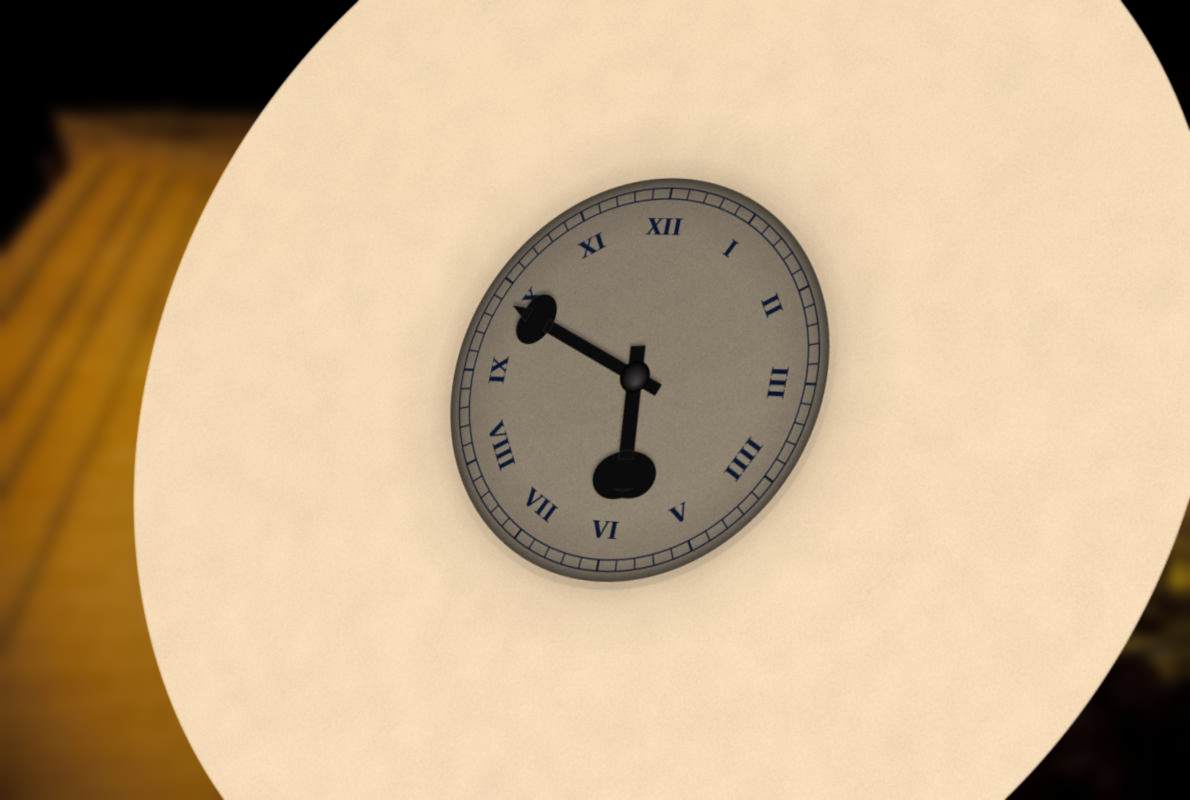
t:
5 h 49 min
